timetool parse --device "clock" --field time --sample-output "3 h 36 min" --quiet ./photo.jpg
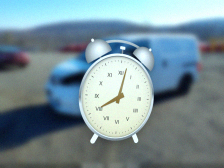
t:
8 h 02 min
